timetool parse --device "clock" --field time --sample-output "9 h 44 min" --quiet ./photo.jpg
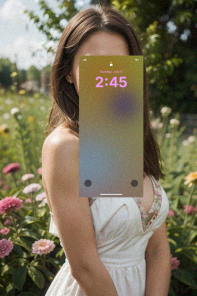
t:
2 h 45 min
